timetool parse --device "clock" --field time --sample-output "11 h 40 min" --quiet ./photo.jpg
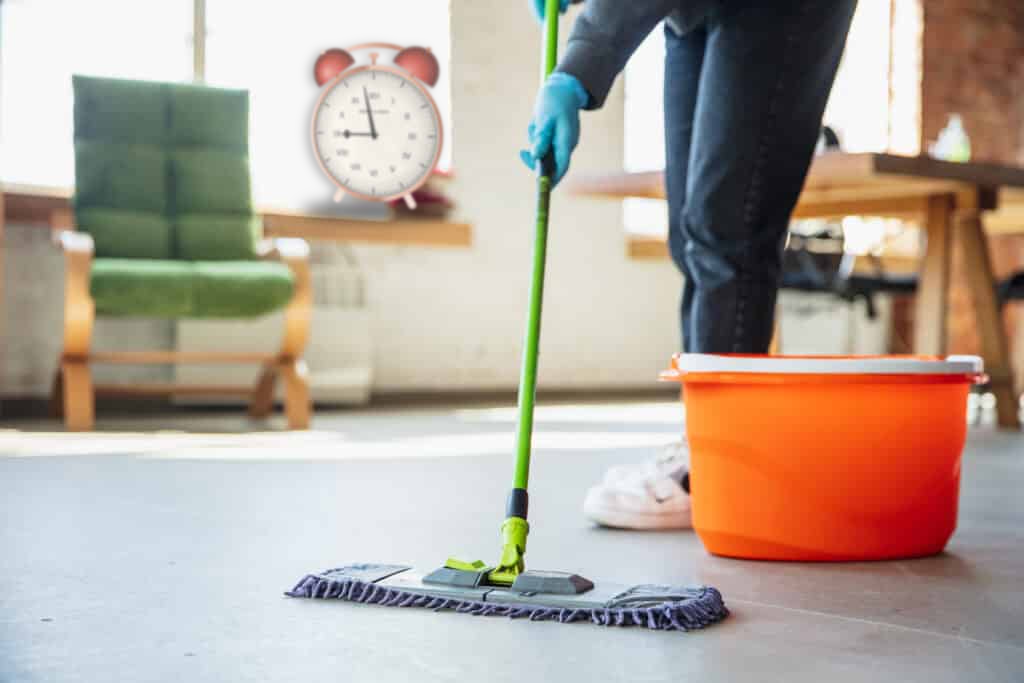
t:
8 h 58 min
